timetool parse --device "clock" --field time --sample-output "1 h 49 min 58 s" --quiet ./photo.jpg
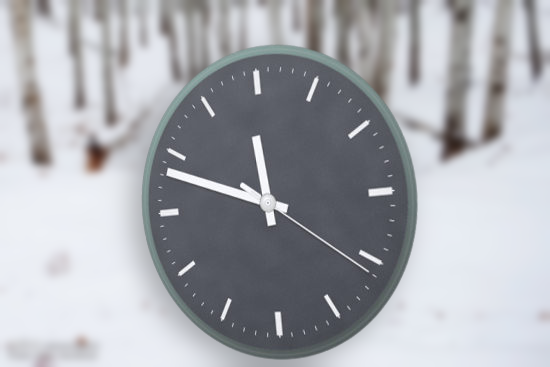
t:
11 h 48 min 21 s
